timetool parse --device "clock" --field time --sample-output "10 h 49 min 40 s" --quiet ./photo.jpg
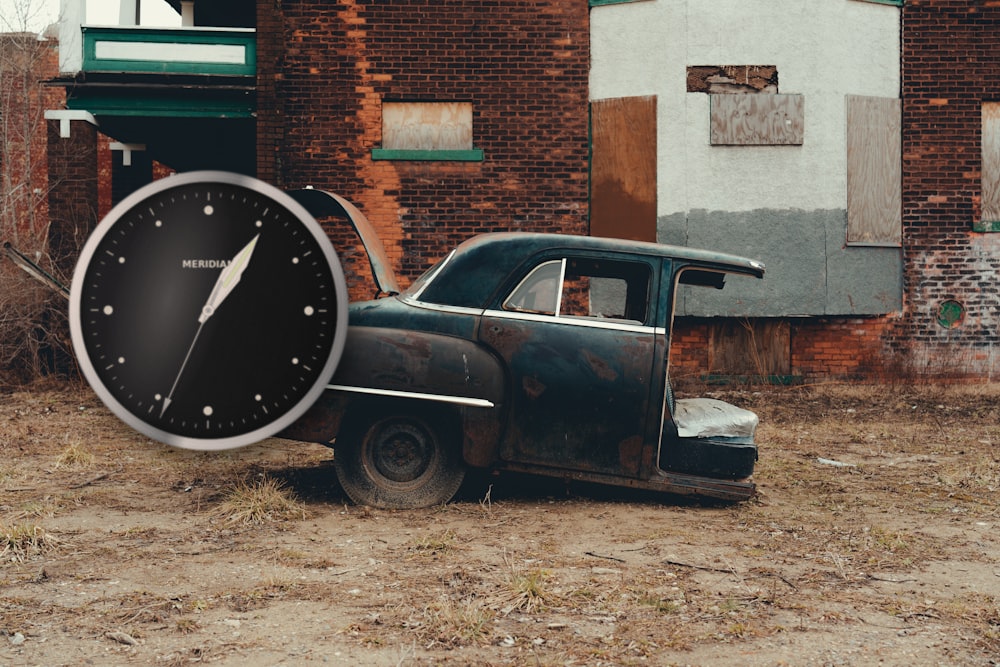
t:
1 h 05 min 34 s
